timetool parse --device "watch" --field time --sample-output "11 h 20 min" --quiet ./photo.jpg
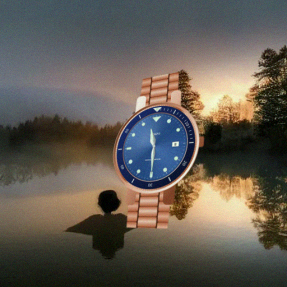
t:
11 h 30 min
